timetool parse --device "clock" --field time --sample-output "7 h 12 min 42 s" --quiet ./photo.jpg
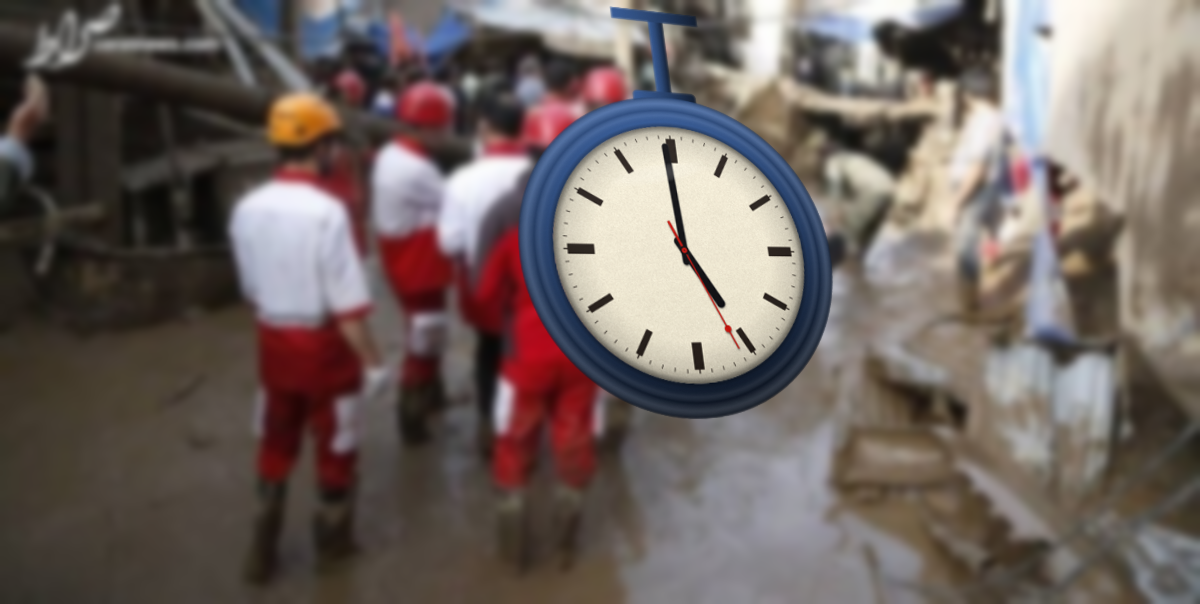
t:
4 h 59 min 26 s
